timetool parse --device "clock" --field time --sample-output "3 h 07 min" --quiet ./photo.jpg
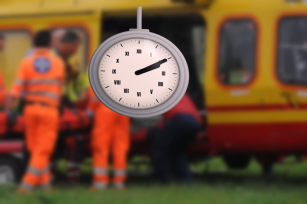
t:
2 h 10 min
